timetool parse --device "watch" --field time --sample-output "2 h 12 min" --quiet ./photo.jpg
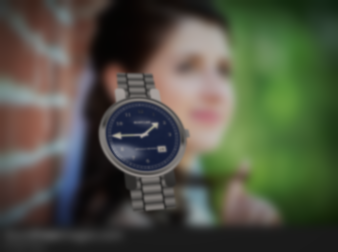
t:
1 h 45 min
